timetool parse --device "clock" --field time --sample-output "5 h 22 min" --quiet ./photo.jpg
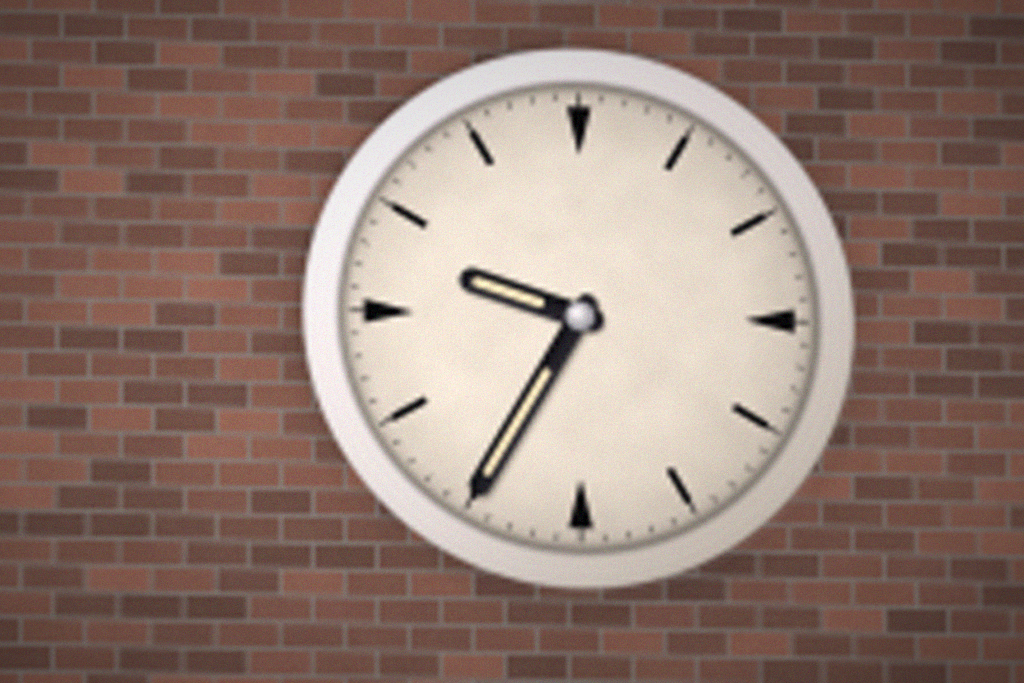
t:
9 h 35 min
